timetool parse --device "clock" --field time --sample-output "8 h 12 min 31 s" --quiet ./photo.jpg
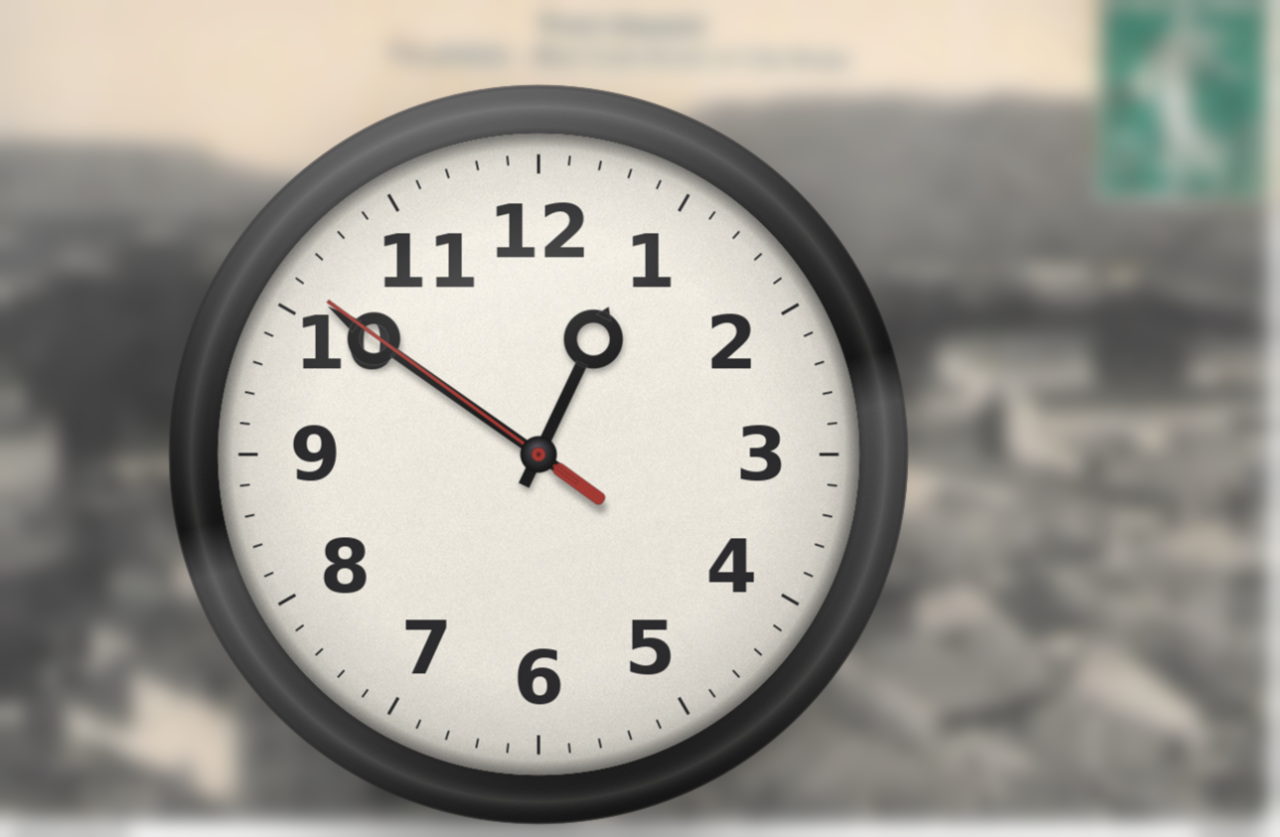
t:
12 h 50 min 51 s
